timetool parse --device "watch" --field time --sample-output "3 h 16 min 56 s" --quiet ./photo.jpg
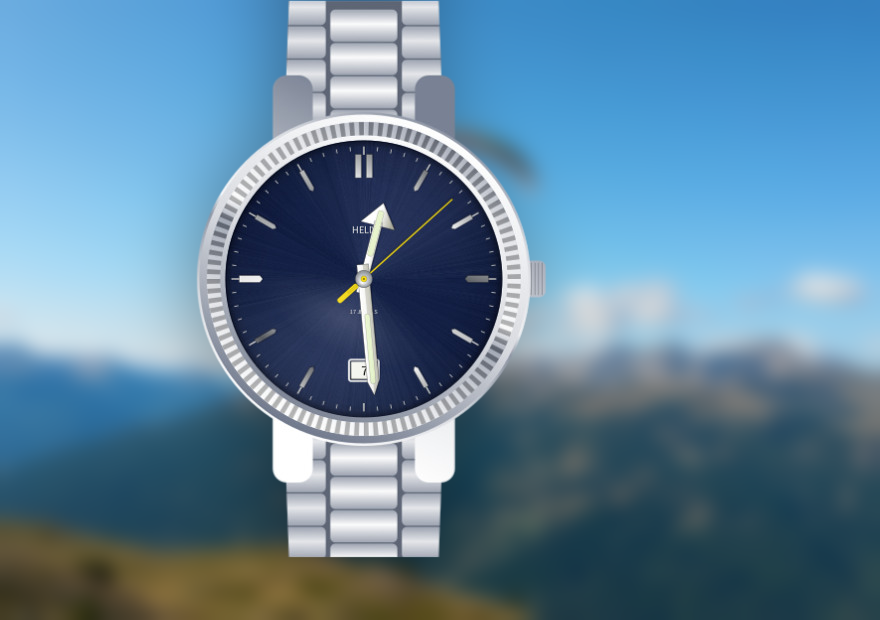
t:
12 h 29 min 08 s
